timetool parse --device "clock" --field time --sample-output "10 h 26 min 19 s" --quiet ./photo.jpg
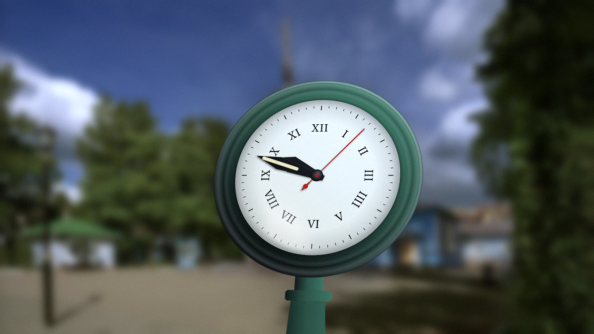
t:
9 h 48 min 07 s
